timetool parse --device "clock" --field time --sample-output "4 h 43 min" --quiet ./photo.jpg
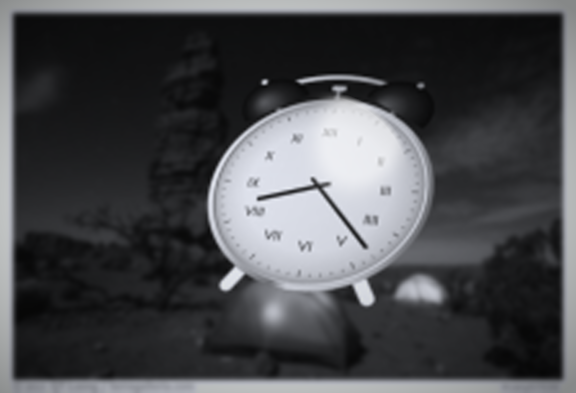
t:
8 h 23 min
